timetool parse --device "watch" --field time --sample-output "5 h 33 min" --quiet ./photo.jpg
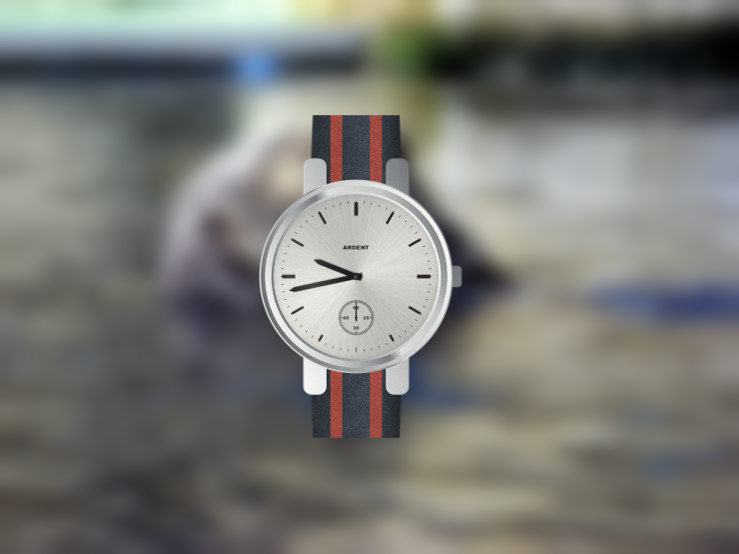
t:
9 h 43 min
